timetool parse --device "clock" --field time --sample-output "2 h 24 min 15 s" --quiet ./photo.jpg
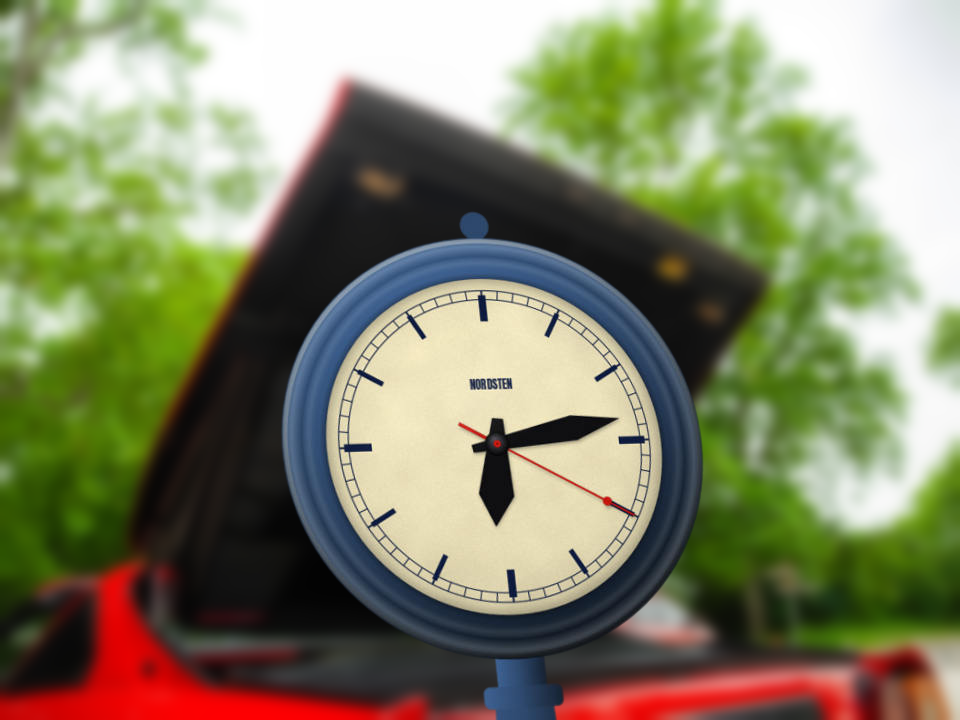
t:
6 h 13 min 20 s
